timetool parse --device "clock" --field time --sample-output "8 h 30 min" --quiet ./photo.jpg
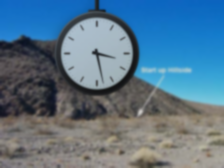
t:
3 h 28 min
